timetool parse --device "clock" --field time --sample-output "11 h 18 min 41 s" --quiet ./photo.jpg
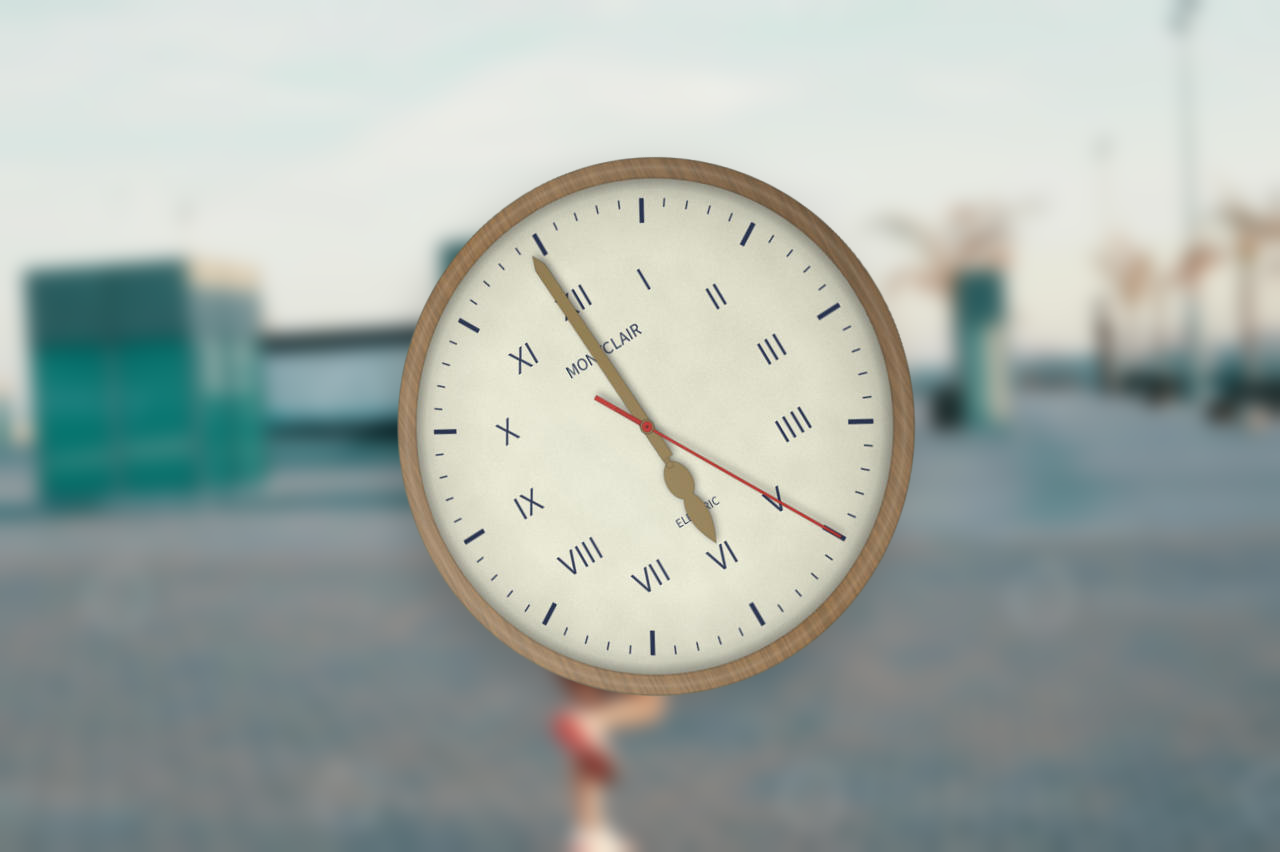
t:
5 h 59 min 25 s
